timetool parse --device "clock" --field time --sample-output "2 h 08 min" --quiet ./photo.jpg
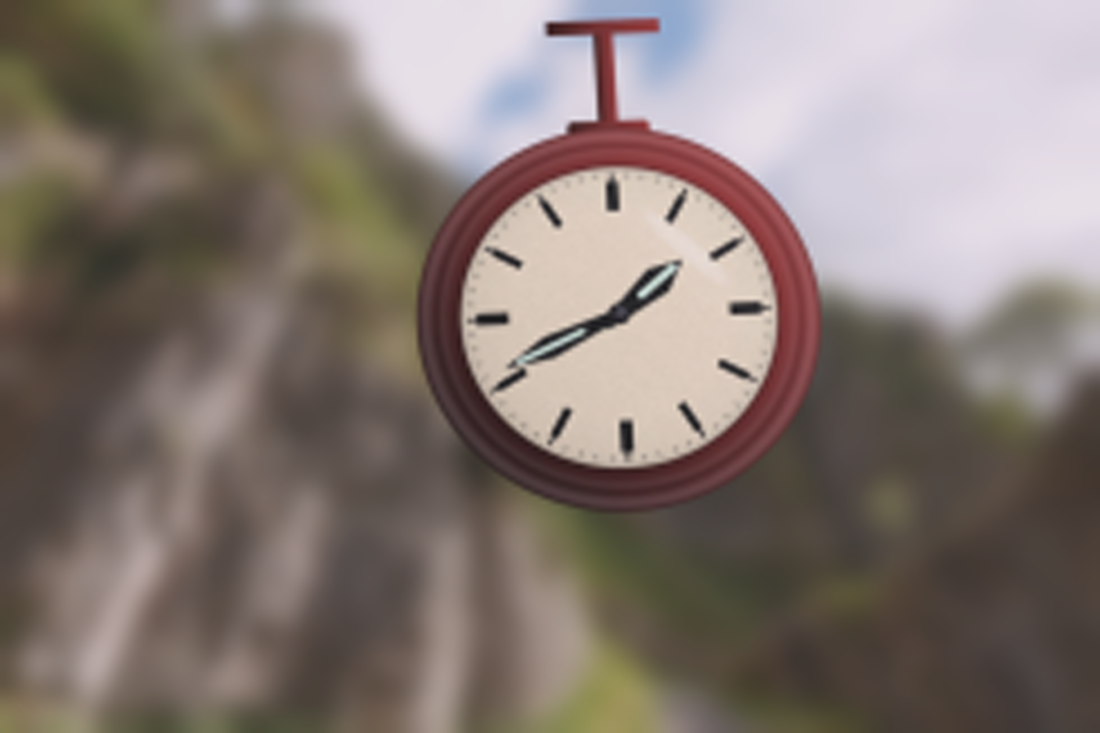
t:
1 h 41 min
